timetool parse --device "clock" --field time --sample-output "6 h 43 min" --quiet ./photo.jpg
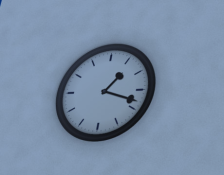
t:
1 h 18 min
